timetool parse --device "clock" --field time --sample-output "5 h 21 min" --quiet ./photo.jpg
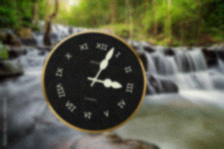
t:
3 h 03 min
